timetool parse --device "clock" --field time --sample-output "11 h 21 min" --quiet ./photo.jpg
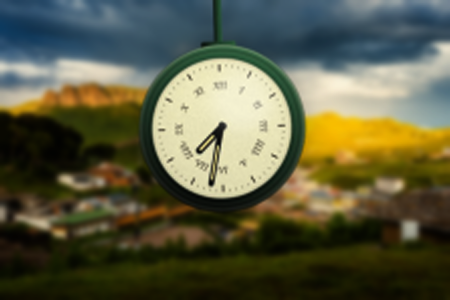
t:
7 h 32 min
